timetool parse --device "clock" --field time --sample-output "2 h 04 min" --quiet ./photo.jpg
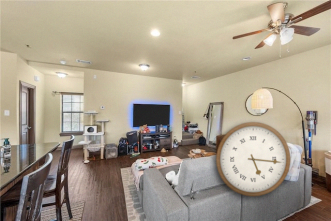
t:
5 h 16 min
